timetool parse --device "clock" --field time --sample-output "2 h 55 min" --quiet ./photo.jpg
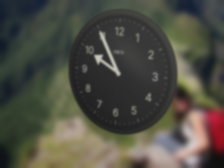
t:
9 h 55 min
